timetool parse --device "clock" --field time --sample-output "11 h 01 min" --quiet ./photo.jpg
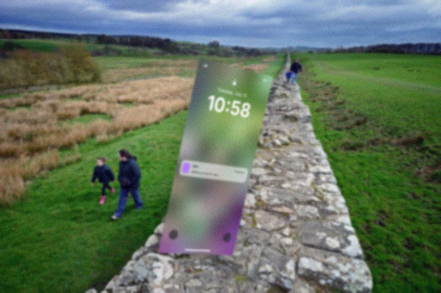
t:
10 h 58 min
